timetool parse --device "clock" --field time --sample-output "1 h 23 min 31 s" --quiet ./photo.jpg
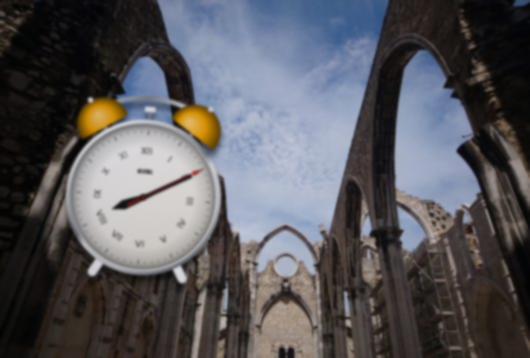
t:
8 h 10 min 10 s
